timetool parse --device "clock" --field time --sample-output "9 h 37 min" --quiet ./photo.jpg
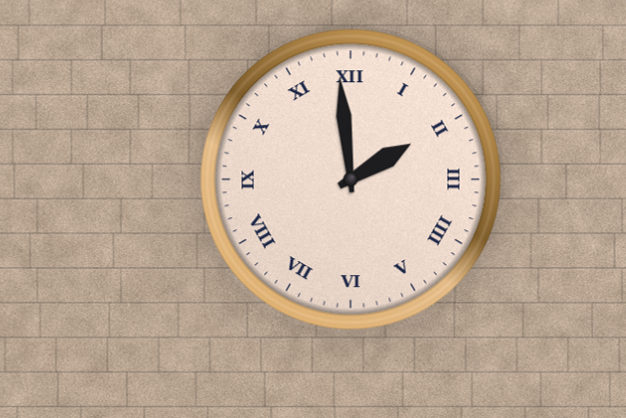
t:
1 h 59 min
